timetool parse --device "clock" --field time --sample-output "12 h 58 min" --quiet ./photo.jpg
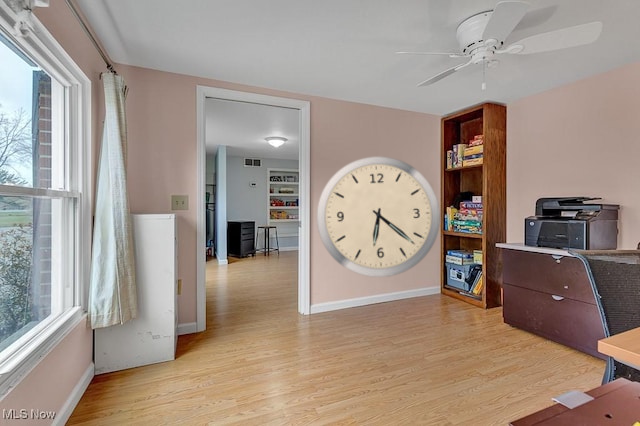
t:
6 h 22 min
